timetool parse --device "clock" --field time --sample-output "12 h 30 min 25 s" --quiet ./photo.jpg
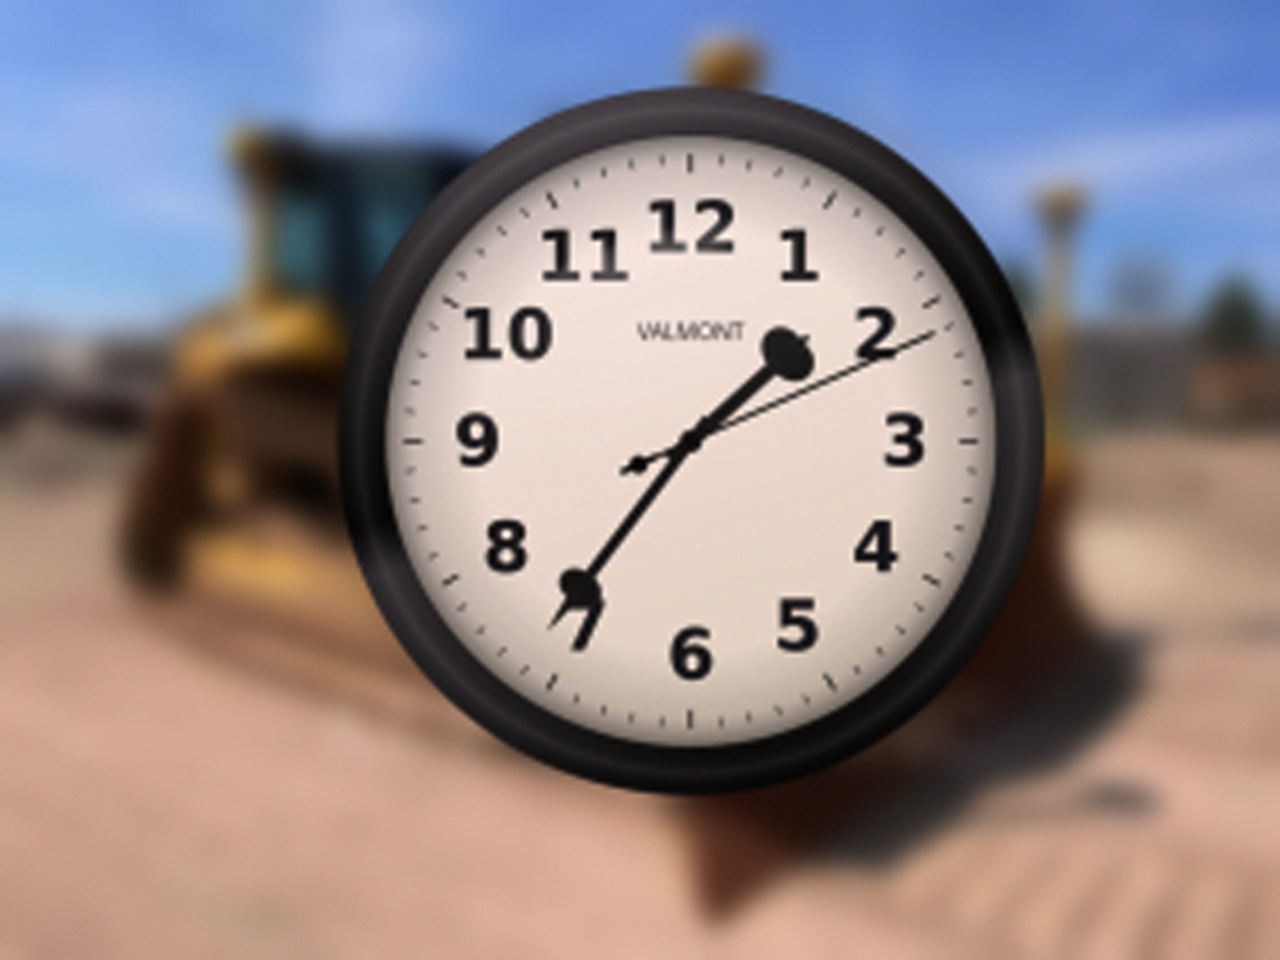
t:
1 h 36 min 11 s
